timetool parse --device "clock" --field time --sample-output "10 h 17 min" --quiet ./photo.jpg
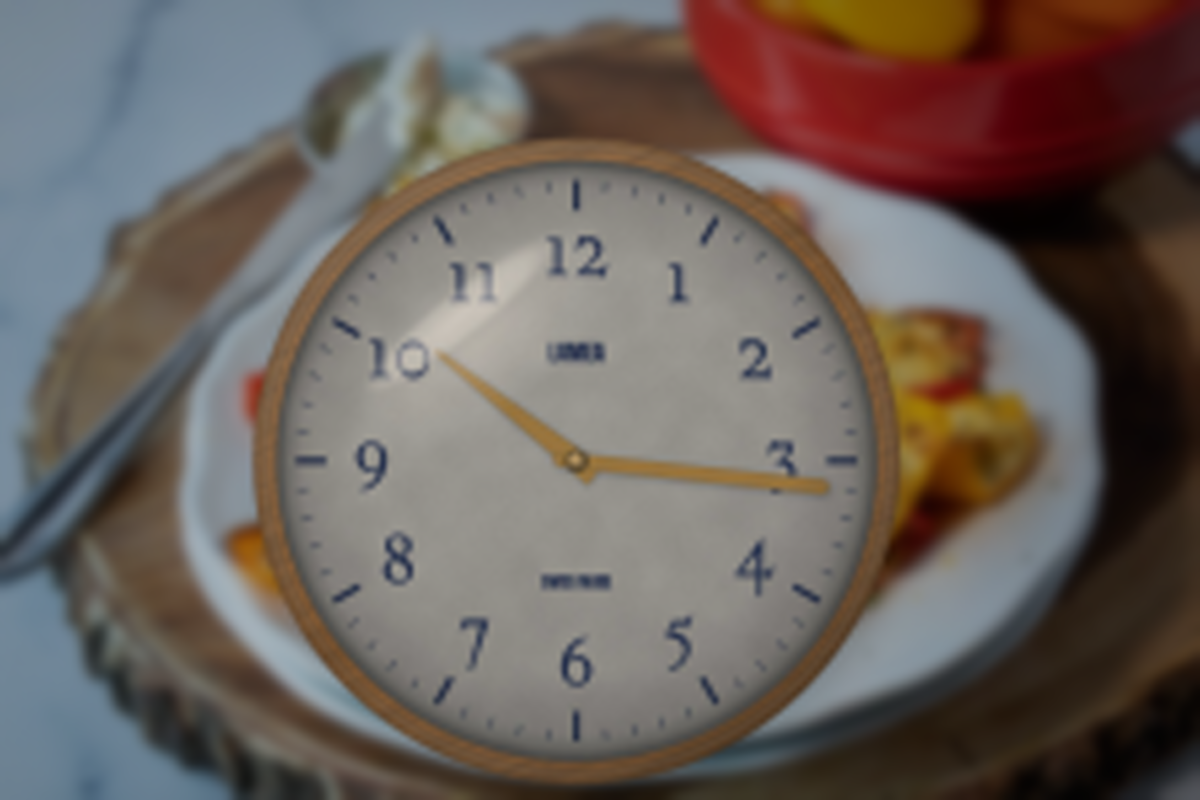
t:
10 h 16 min
